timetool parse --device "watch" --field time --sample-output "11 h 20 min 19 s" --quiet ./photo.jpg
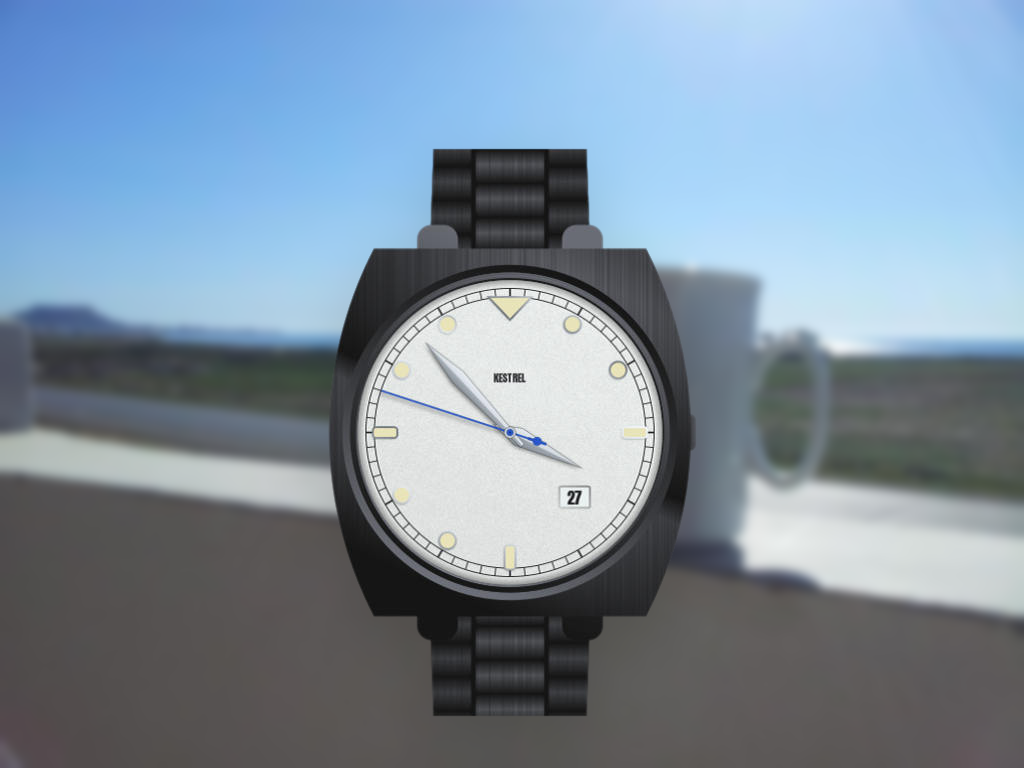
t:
3 h 52 min 48 s
